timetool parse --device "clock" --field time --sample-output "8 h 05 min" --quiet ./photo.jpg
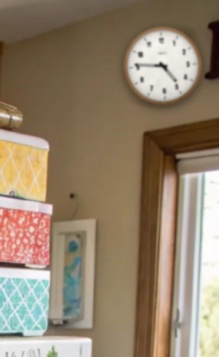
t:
4 h 46 min
